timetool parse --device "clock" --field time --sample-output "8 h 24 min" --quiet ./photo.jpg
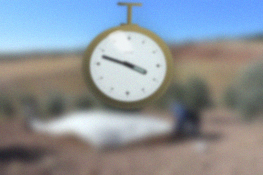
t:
3 h 48 min
